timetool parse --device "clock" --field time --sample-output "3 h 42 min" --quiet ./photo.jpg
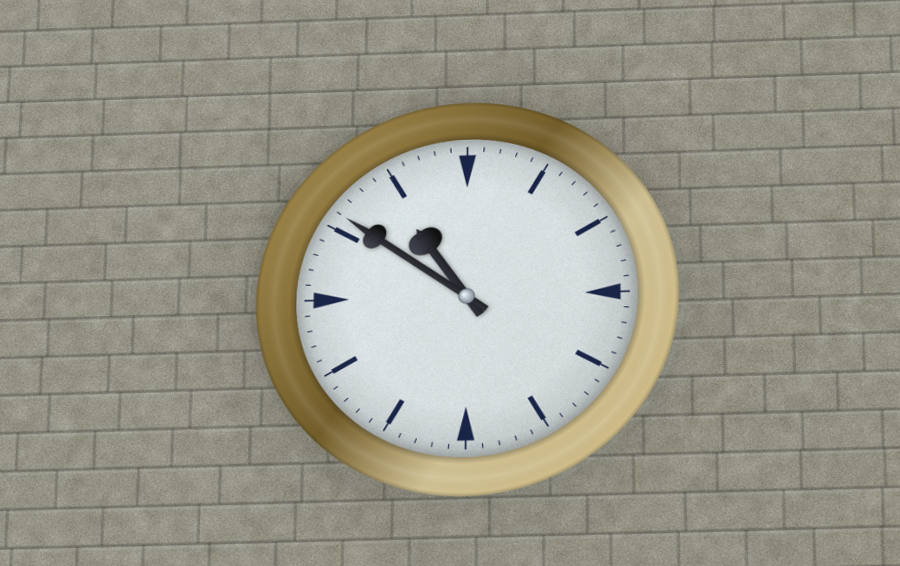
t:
10 h 51 min
